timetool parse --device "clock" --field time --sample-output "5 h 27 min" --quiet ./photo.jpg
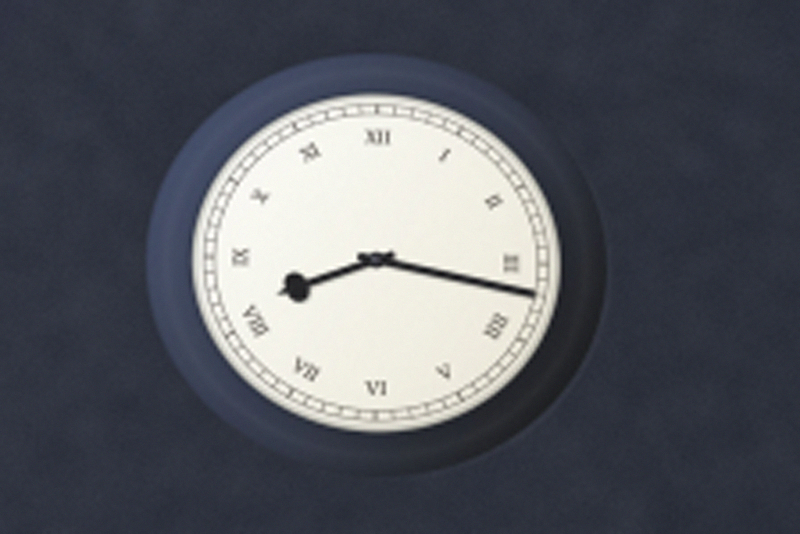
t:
8 h 17 min
